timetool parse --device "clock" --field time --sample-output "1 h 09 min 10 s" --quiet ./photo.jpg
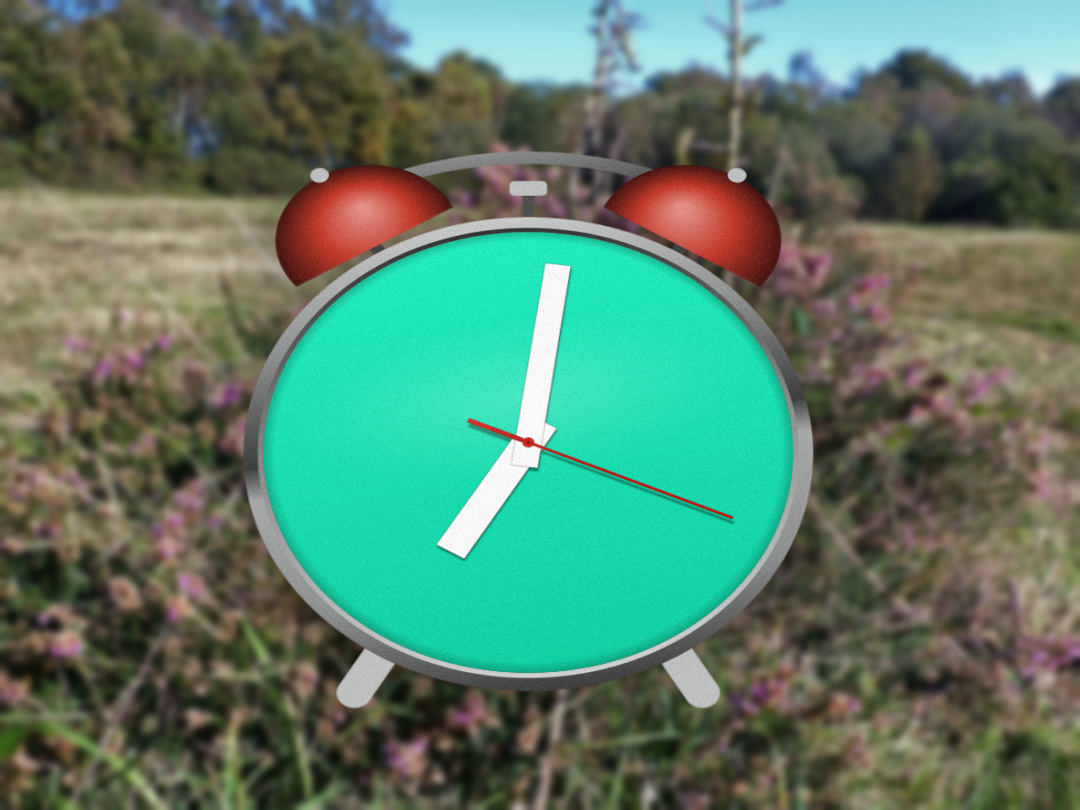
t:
7 h 01 min 19 s
